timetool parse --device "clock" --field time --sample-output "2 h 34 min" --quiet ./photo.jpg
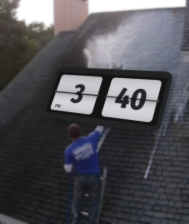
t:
3 h 40 min
